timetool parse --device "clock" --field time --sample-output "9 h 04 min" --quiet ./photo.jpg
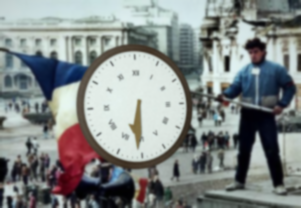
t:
6 h 31 min
